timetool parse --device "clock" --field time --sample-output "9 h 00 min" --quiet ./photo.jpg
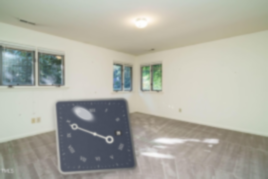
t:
3 h 49 min
